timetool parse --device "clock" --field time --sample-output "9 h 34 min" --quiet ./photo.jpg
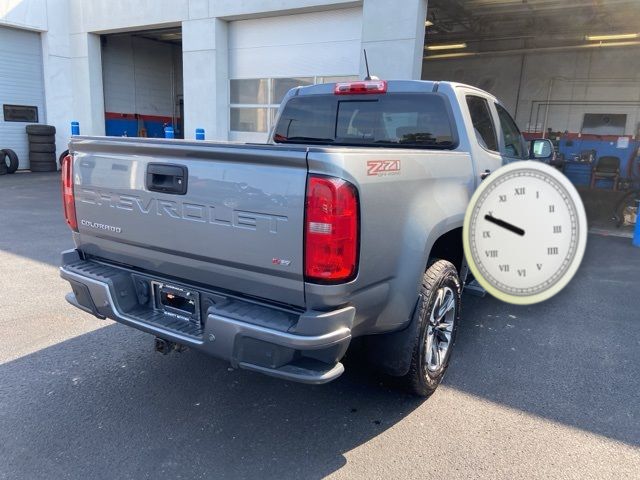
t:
9 h 49 min
